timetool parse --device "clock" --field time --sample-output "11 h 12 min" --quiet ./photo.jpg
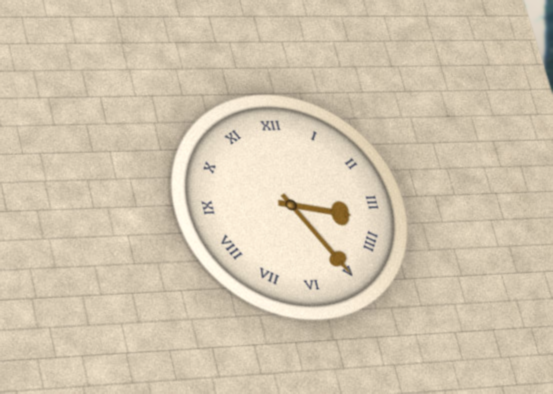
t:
3 h 25 min
